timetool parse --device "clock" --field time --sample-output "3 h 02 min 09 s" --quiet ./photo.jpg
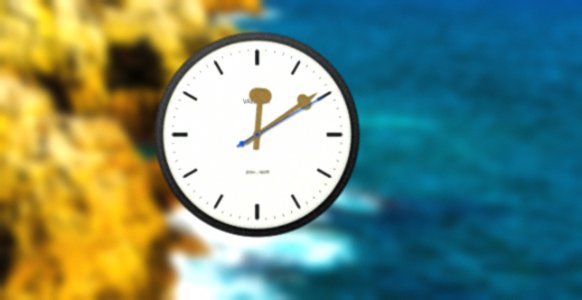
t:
12 h 09 min 10 s
